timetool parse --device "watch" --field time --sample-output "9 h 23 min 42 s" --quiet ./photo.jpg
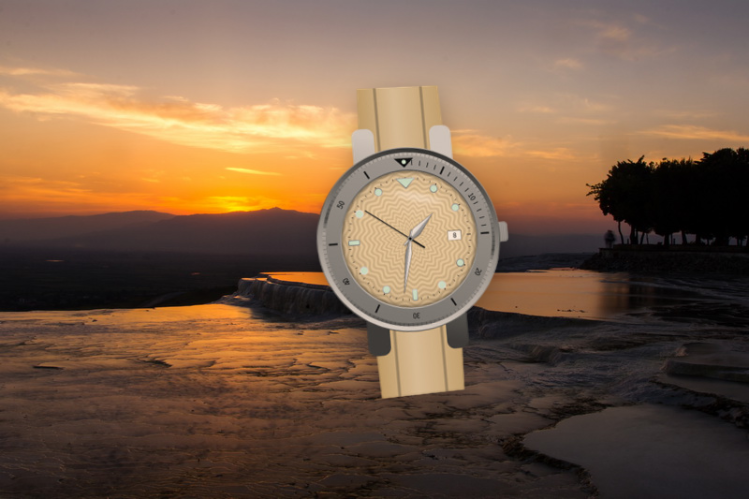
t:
1 h 31 min 51 s
